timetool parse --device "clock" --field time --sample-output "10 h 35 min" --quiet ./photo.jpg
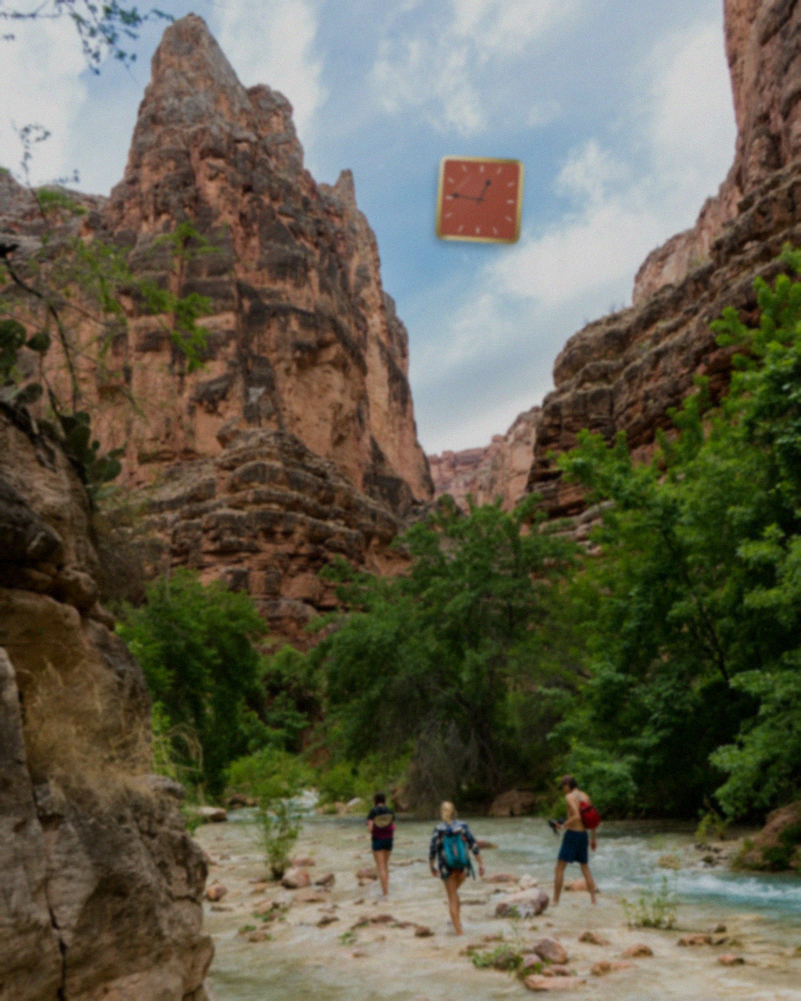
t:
12 h 46 min
